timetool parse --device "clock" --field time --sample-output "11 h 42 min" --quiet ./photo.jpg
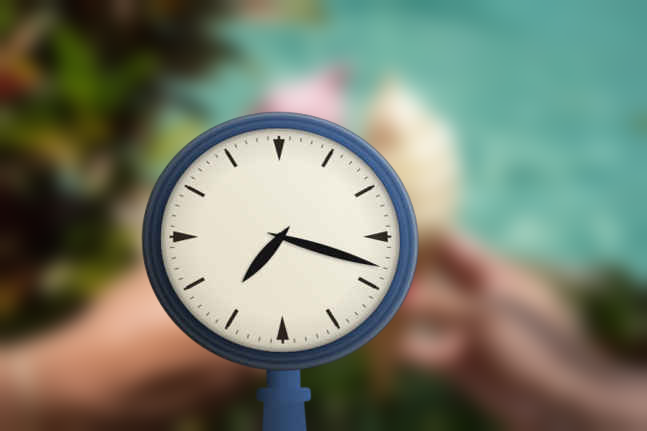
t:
7 h 18 min
